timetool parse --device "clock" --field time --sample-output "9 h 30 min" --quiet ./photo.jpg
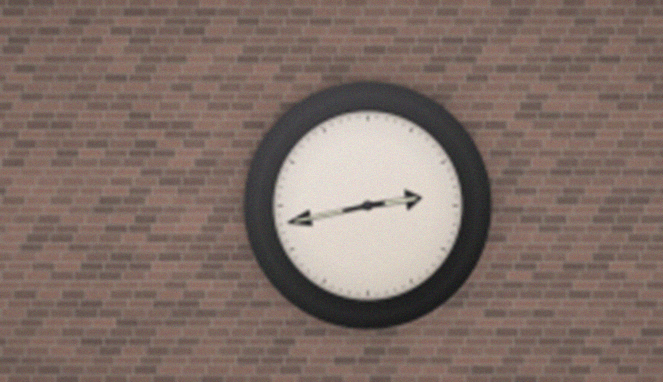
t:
2 h 43 min
